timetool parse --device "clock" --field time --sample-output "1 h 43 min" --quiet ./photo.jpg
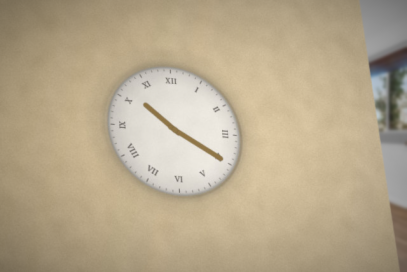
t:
10 h 20 min
